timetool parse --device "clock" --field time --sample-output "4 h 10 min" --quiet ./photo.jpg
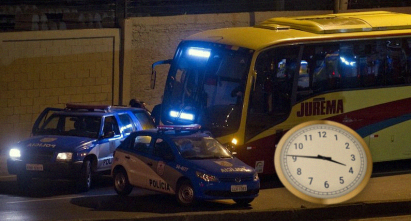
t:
3 h 46 min
